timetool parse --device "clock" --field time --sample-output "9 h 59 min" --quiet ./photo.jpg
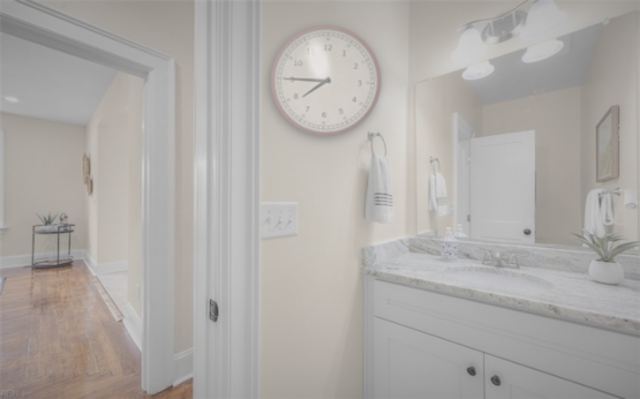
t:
7 h 45 min
